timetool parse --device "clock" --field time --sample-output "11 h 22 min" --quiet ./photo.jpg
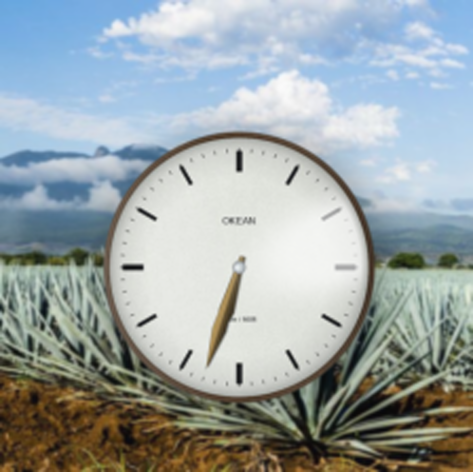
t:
6 h 33 min
